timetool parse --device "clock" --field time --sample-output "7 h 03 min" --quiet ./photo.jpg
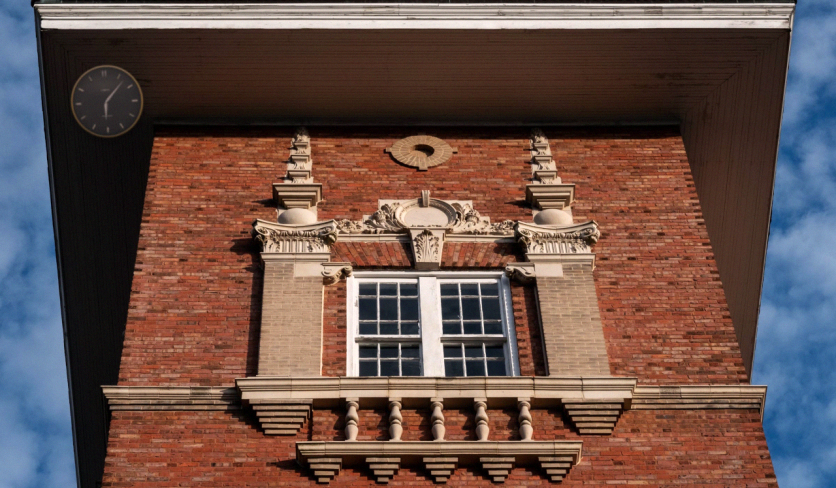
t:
6 h 07 min
